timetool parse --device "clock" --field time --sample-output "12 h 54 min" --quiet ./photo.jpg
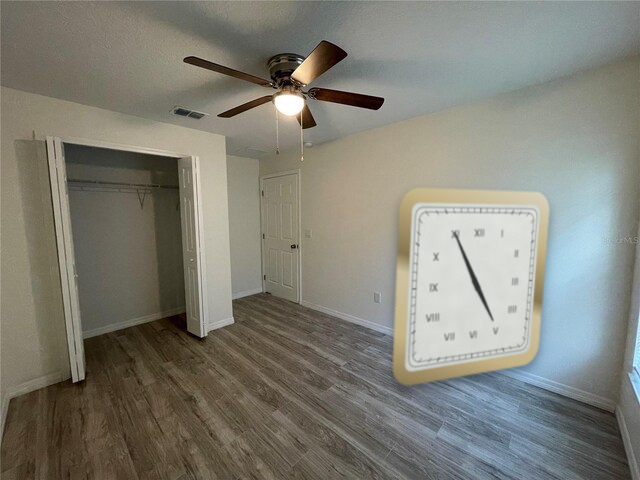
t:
4 h 55 min
